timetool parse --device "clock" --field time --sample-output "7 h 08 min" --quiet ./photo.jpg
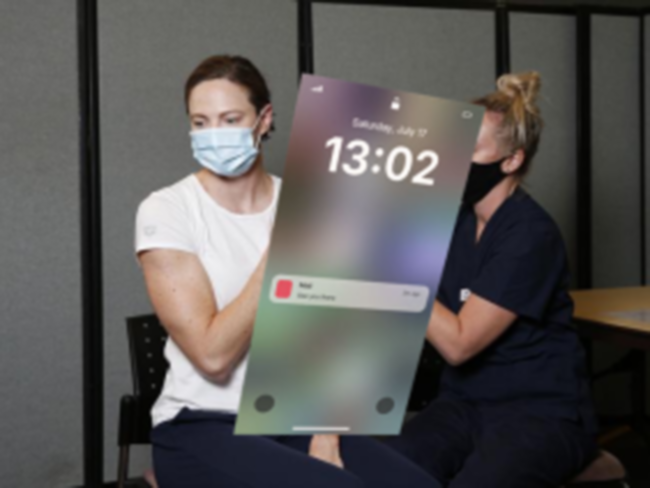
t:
13 h 02 min
